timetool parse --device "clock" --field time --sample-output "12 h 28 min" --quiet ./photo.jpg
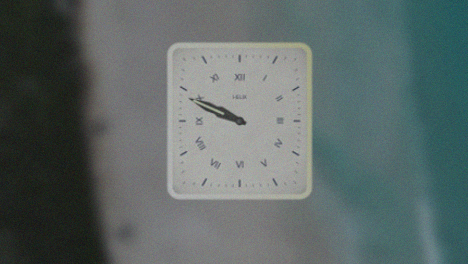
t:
9 h 49 min
